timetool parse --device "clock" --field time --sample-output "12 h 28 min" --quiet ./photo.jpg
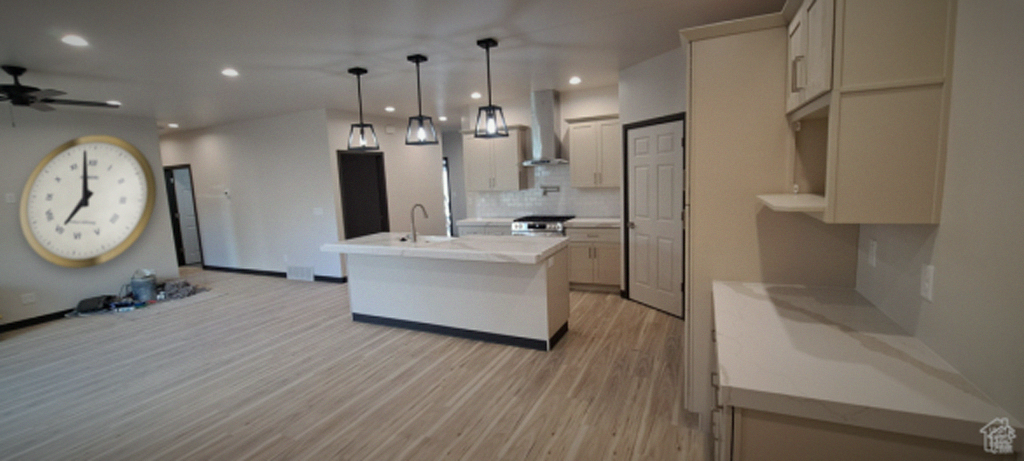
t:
6 h 58 min
